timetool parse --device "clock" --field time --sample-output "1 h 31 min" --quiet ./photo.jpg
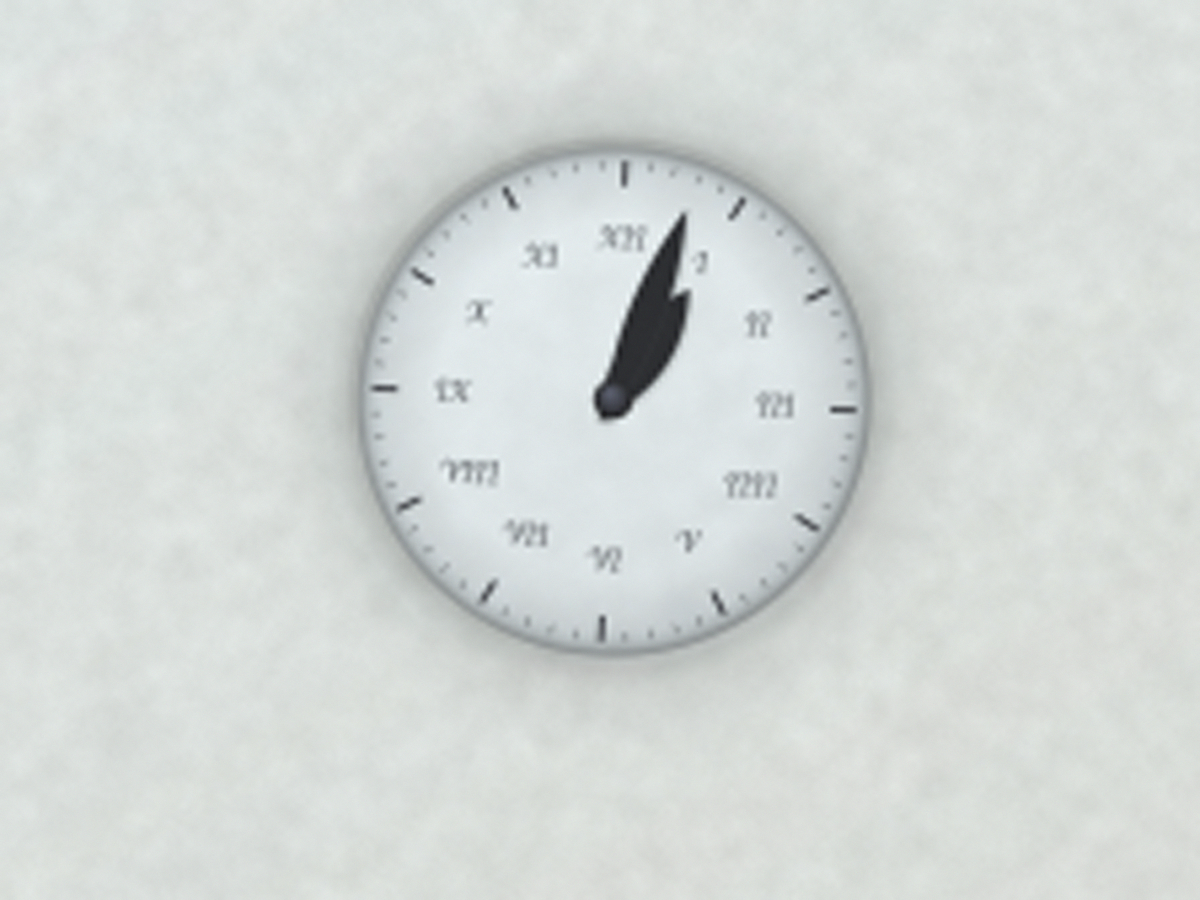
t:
1 h 03 min
